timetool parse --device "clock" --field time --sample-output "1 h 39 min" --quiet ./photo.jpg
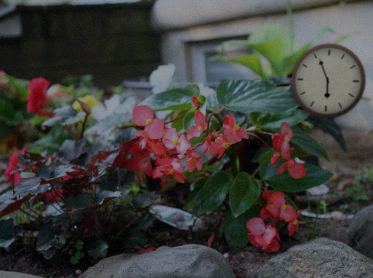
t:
5 h 56 min
